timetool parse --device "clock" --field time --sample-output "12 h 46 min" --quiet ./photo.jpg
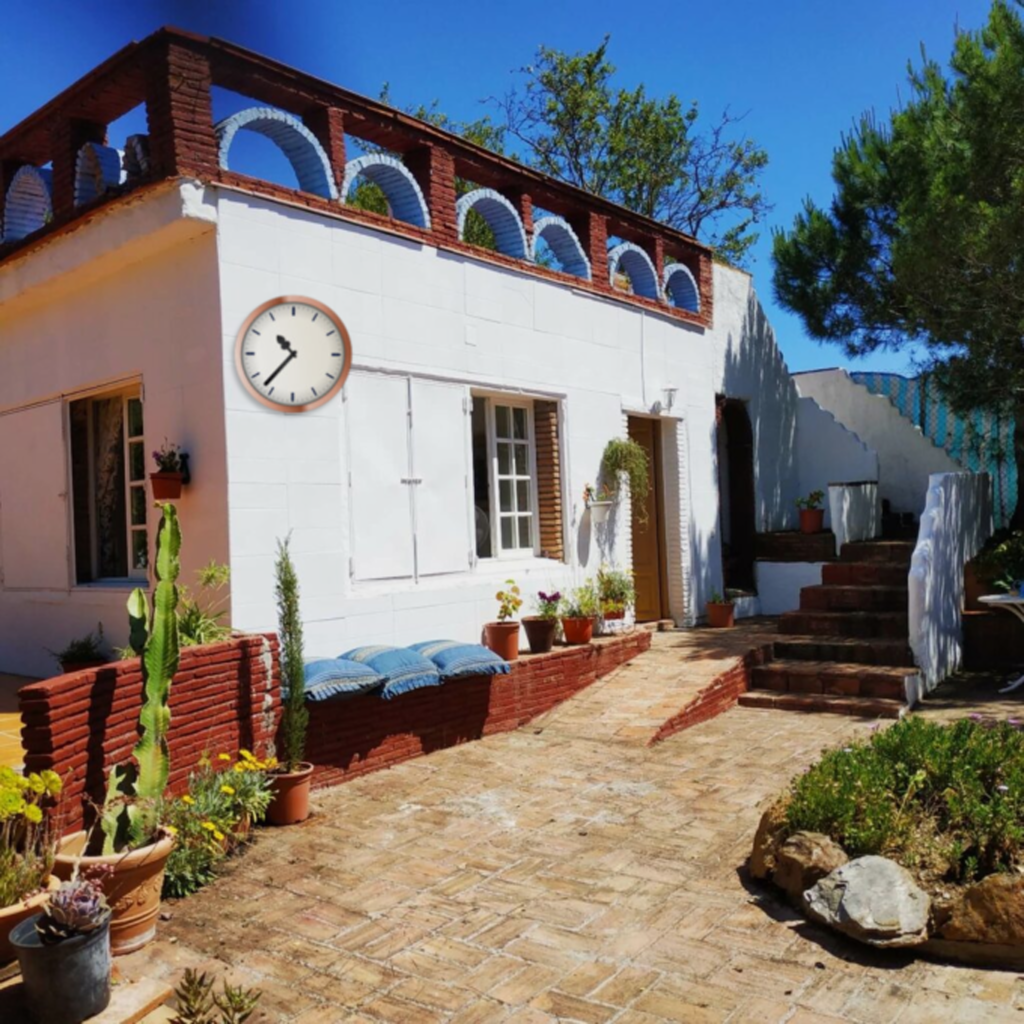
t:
10 h 37 min
